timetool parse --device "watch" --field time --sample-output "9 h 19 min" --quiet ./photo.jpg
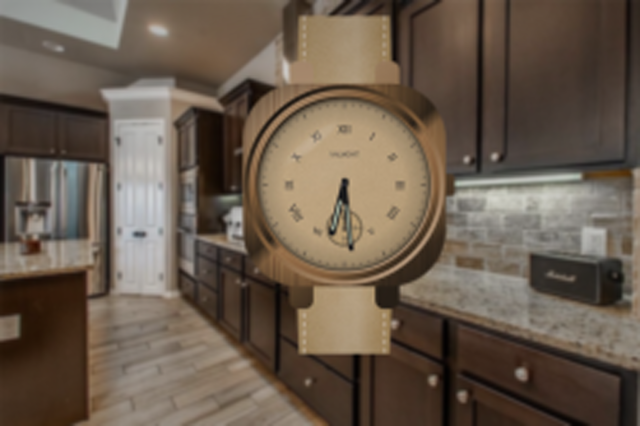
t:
6 h 29 min
